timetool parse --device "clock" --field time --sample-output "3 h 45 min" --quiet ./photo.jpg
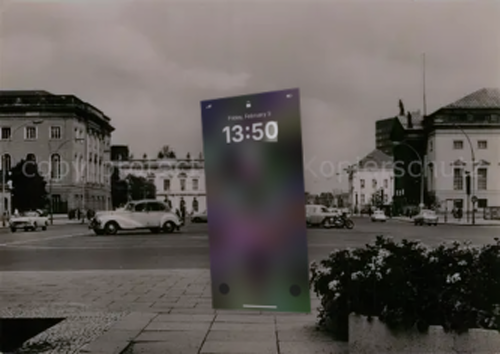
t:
13 h 50 min
